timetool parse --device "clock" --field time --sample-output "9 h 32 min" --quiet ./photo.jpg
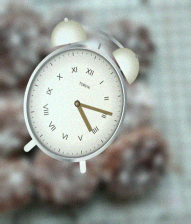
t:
4 h 14 min
